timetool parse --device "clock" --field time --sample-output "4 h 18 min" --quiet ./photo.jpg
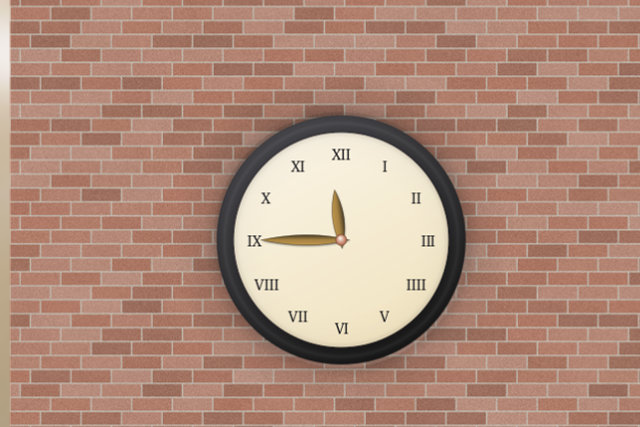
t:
11 h 45 min
